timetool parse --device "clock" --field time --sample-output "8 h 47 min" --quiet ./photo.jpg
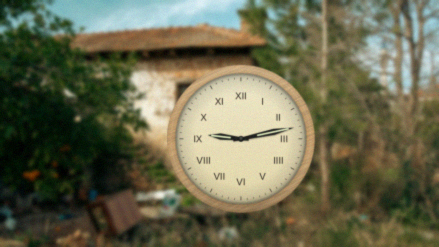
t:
9 h 13 min
